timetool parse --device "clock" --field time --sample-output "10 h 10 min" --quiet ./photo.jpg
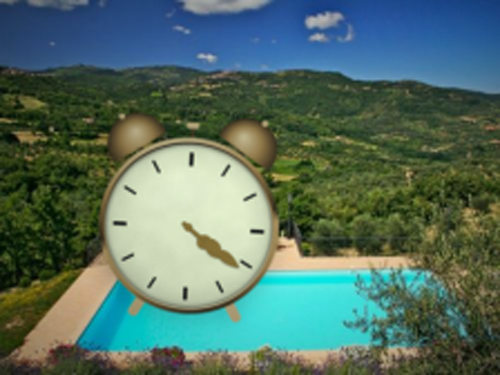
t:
4 h 21 min
